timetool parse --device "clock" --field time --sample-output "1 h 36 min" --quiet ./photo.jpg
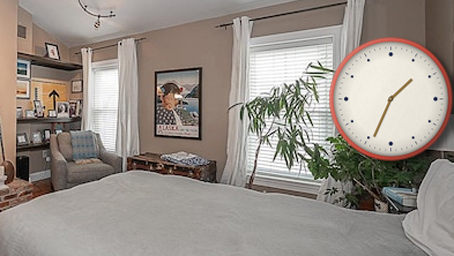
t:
1 h 34 min
